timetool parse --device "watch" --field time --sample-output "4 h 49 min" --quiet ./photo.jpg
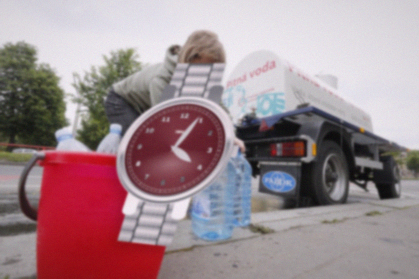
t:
4 h 04 min
